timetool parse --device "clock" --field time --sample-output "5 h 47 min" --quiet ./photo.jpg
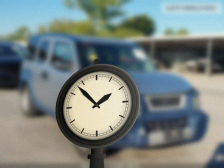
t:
1 h 53 min
